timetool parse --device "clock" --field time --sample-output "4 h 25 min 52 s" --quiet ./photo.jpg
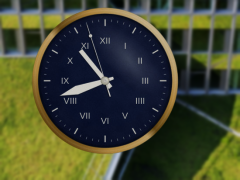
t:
10 h 41 min 57 s
